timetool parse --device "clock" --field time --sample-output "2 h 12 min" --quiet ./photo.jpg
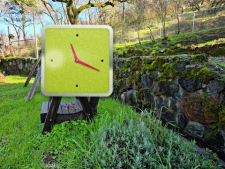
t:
11 h 19 min
